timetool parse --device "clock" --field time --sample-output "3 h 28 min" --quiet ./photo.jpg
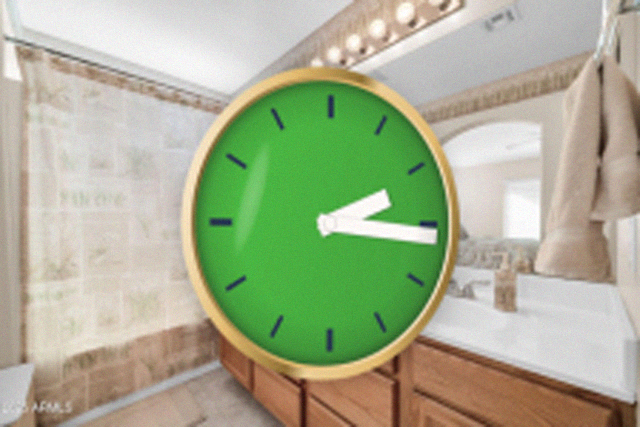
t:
2 h 16 min
